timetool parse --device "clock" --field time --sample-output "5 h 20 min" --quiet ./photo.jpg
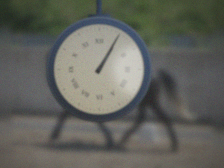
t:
1 h 05 min
